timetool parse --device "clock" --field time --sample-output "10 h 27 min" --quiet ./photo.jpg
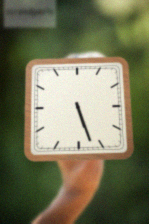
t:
5 h 27 min
